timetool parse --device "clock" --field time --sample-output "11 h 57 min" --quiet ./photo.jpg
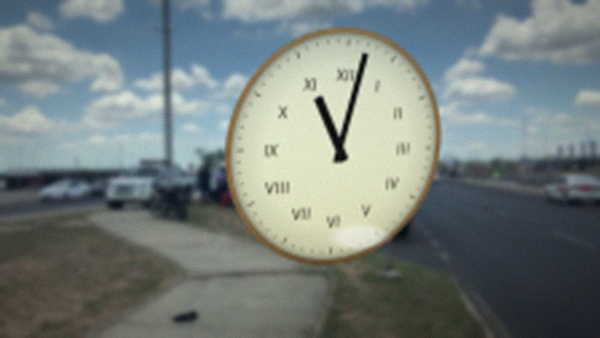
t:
11 h 02 min
